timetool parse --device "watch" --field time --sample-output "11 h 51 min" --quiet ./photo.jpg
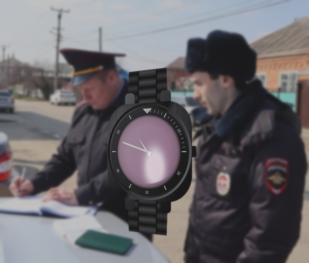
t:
10 h 48 min
